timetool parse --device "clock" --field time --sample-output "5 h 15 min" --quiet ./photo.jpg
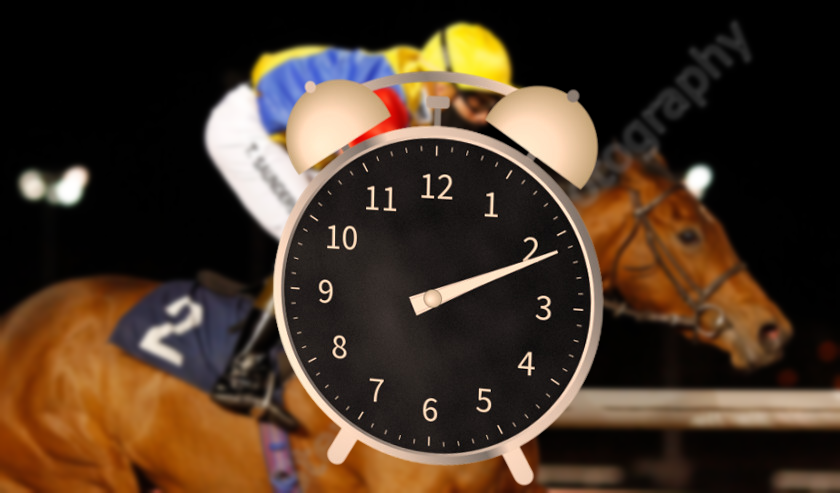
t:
2 h 11 min
